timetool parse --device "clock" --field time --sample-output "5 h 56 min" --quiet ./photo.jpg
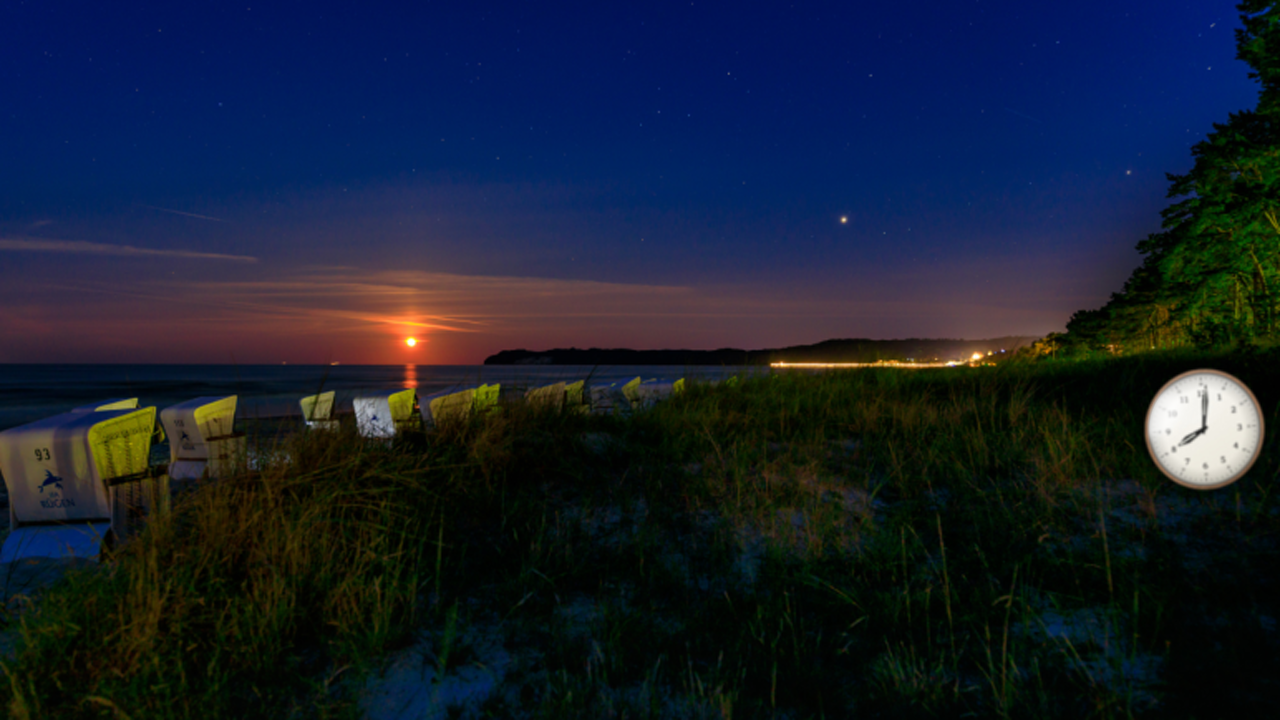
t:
8 h 01 min
